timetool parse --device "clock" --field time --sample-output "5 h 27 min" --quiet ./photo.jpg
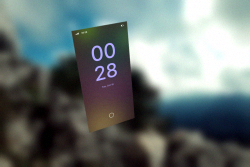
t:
0 h 28 min
